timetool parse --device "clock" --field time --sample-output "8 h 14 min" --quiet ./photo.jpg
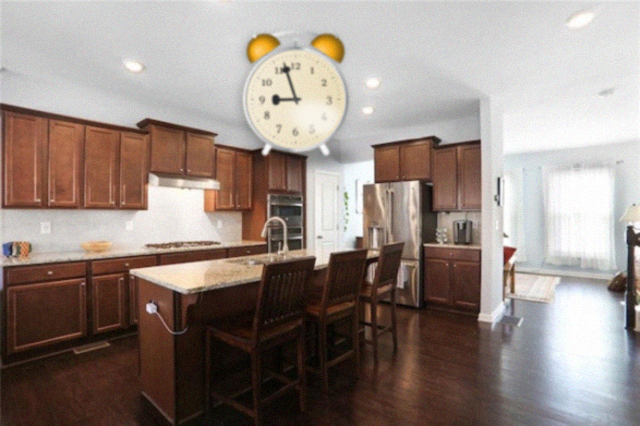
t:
8 h 57 min
